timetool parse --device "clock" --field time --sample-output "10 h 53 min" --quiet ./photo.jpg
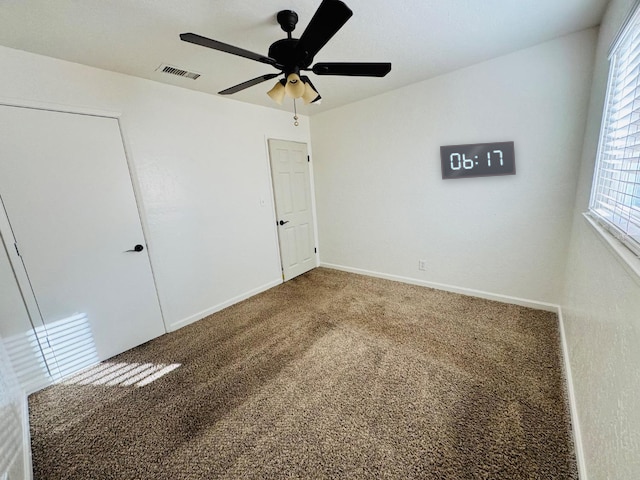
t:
6 h 17 min
